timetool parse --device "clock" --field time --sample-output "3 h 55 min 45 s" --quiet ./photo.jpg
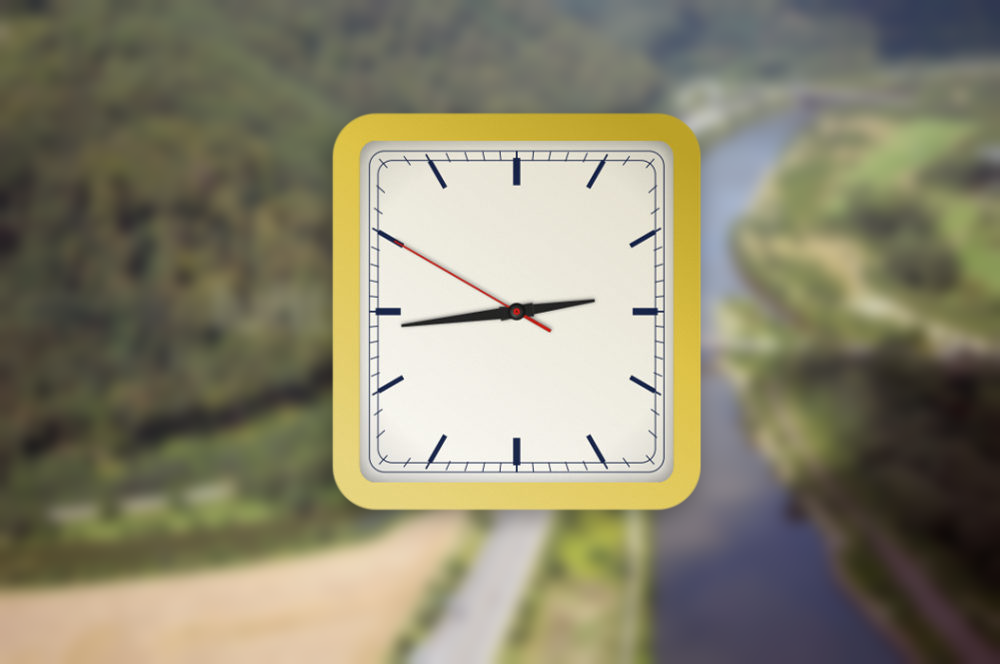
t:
2 h 43 min 50 s
